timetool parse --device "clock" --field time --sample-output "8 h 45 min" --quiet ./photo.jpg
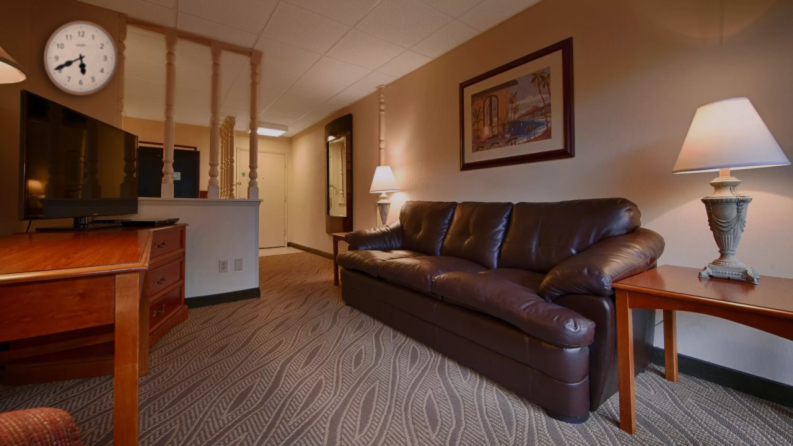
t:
5 h 41 min
